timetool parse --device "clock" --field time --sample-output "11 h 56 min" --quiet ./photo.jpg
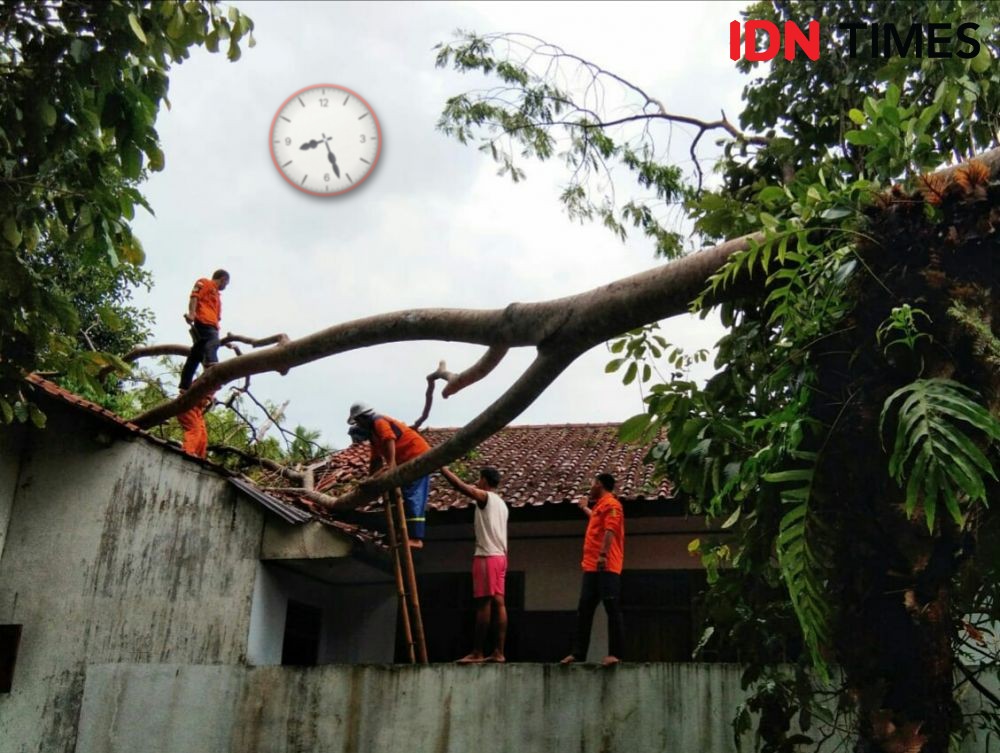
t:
8 h 27 min
